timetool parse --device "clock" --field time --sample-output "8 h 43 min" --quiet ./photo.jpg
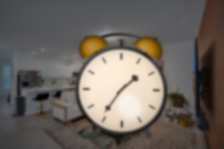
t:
1 h 36 min
